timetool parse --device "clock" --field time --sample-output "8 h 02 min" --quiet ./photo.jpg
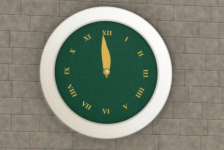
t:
11 h 59 min
